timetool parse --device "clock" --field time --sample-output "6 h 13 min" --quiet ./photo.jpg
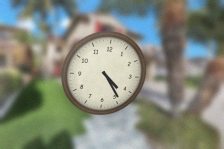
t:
4 h 24 min
